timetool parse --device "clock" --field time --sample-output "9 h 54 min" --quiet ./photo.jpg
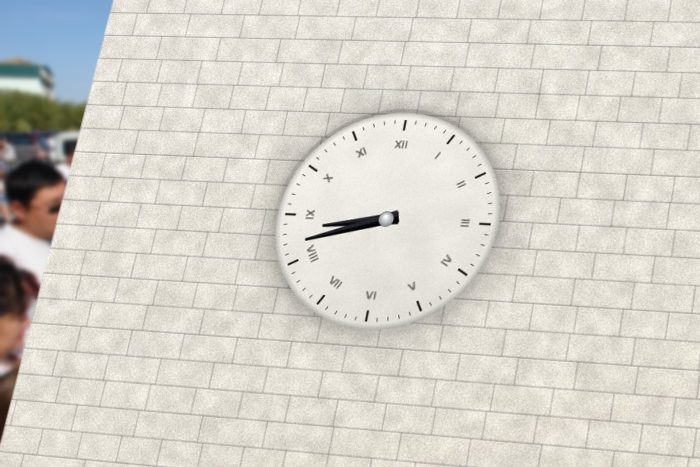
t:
8 h 42 min
